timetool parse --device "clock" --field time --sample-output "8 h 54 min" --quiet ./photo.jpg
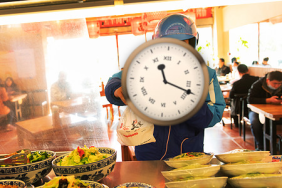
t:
11 h 18 min
